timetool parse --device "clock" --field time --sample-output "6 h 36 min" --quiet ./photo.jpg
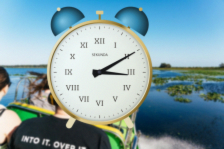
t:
3 h 10 min
